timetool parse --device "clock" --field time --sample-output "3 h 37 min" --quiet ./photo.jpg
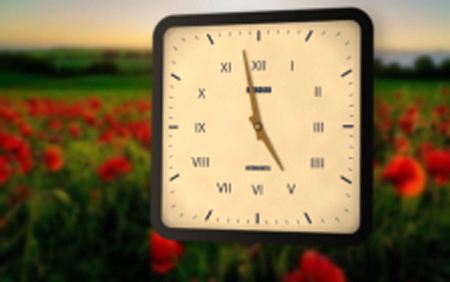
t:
4 h 58 min
